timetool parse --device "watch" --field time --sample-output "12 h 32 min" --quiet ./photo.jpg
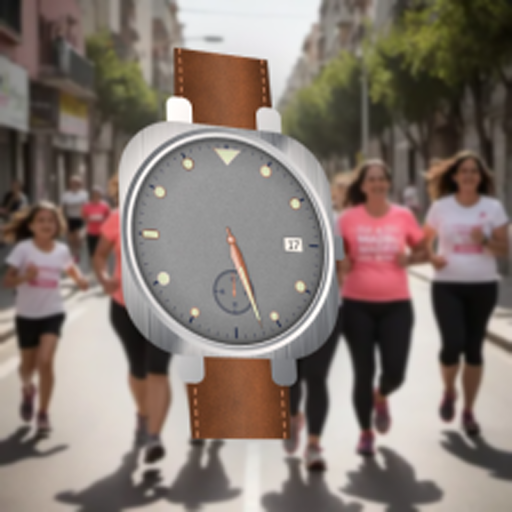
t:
5 h 27 min
